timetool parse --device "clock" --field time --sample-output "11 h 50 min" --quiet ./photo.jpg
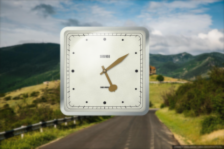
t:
5 h 09 min
